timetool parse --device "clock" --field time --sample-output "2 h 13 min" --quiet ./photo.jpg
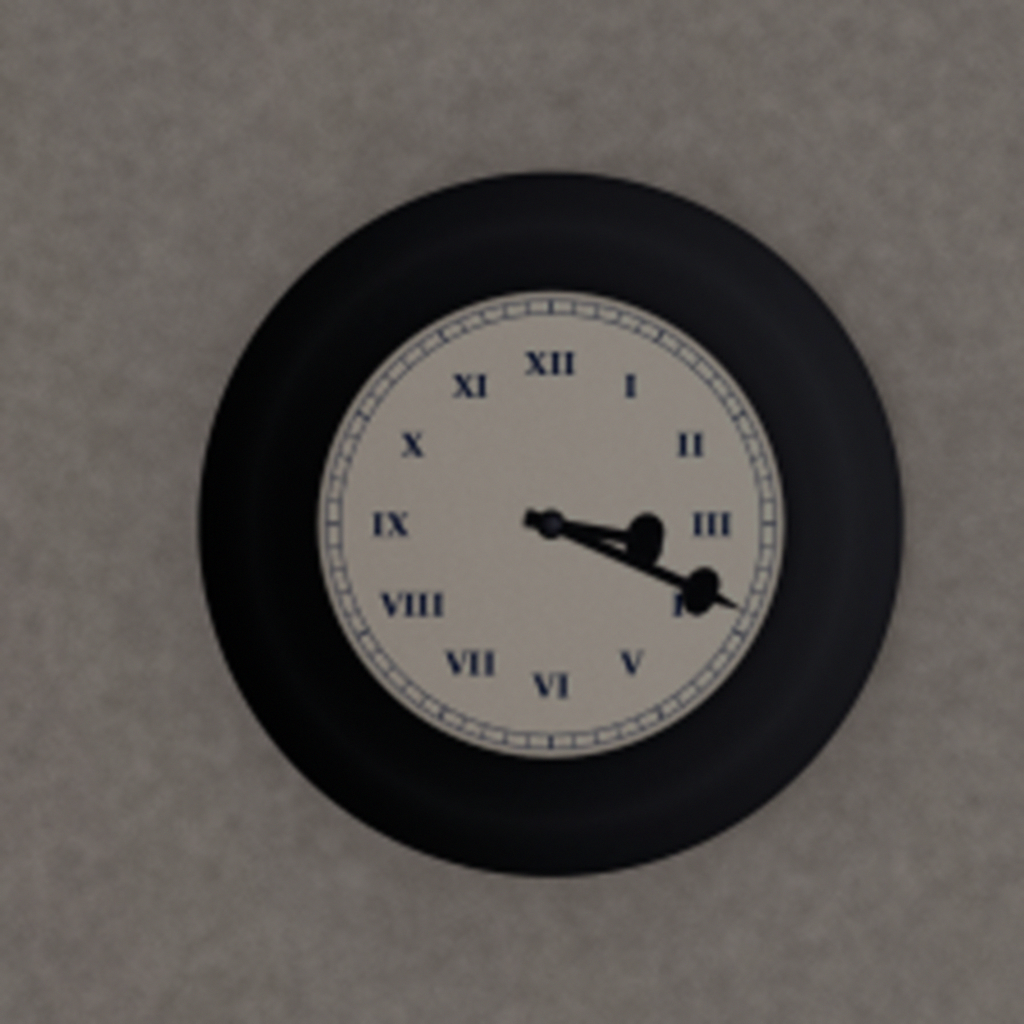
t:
3 h 19 min
